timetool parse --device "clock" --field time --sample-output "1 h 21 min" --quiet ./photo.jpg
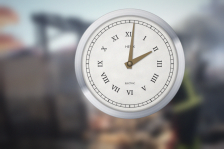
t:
2 h 01 min
